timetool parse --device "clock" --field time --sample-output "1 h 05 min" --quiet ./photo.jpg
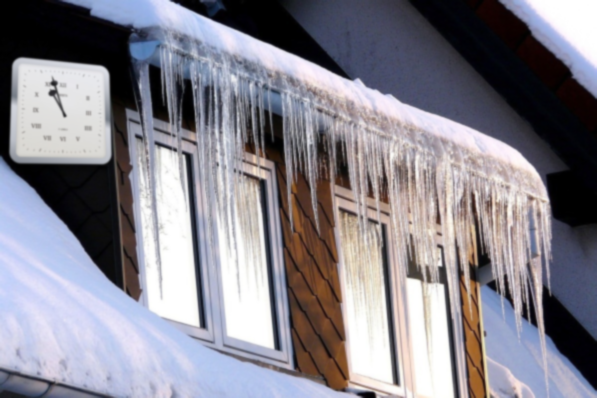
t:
10 h 57 min
